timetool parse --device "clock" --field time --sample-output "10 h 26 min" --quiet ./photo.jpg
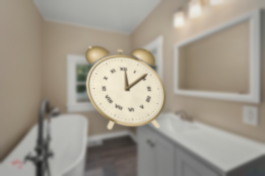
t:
12 h 09 min
